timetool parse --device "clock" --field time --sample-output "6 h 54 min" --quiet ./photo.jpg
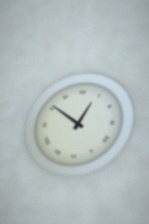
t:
12 h 51 min
